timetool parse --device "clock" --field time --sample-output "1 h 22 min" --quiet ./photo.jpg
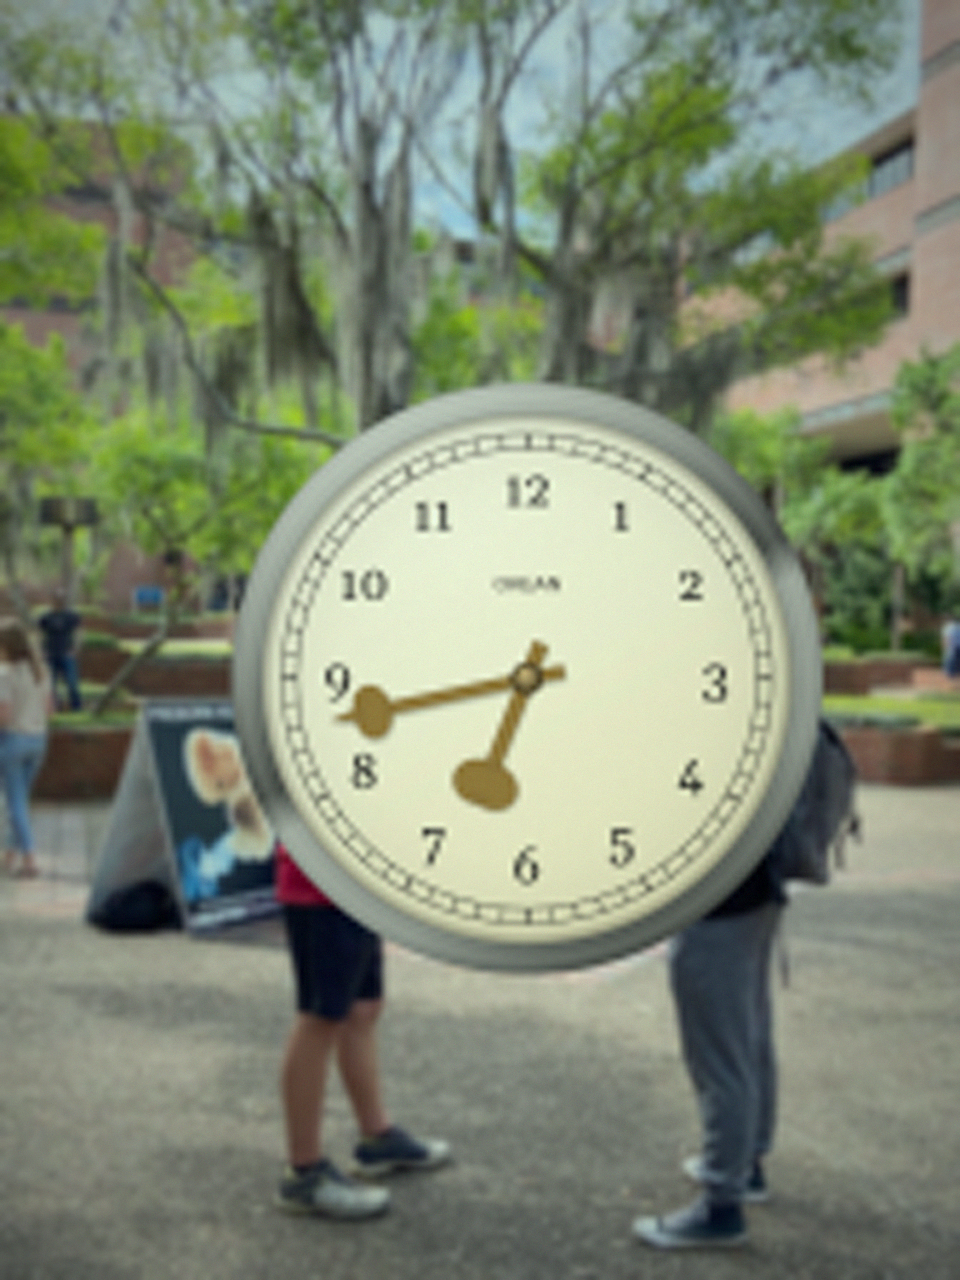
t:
6 h 43 min
